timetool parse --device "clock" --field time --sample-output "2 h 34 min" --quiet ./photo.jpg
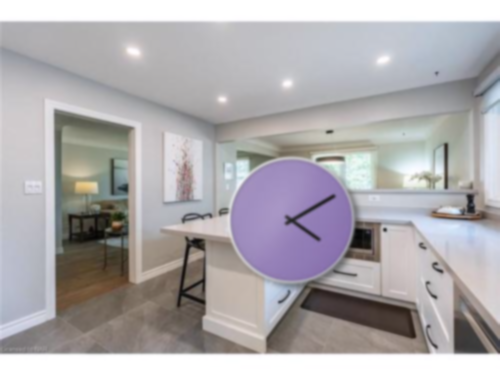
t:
4 h 10 min
